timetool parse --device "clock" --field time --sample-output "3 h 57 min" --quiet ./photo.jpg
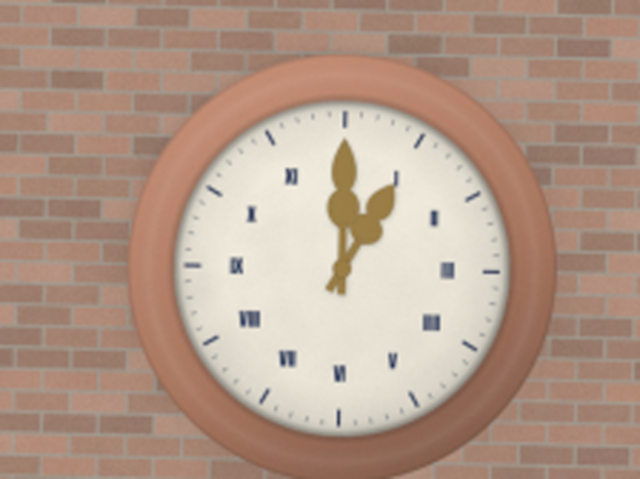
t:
1 h 00 min
